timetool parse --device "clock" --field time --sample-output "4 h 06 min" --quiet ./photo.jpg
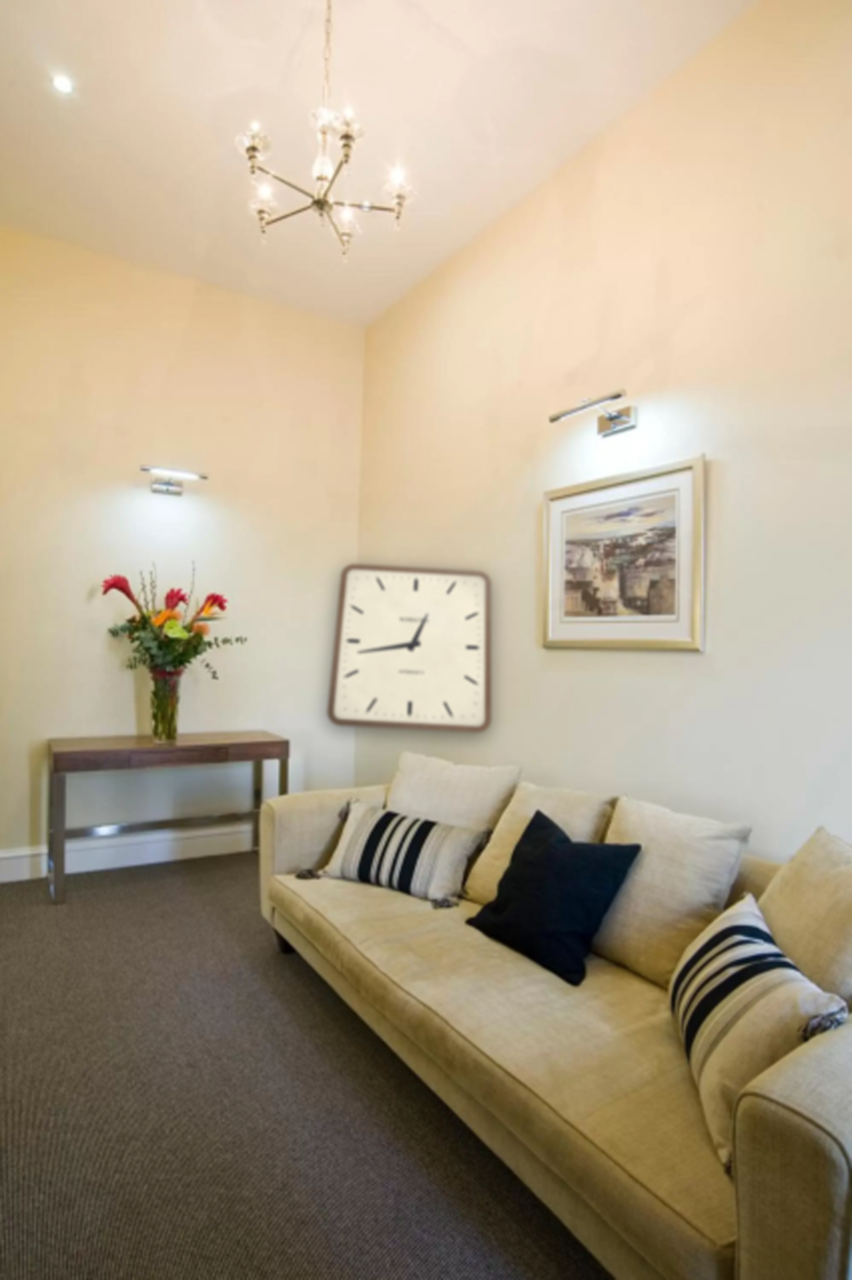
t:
12 h 43 min
